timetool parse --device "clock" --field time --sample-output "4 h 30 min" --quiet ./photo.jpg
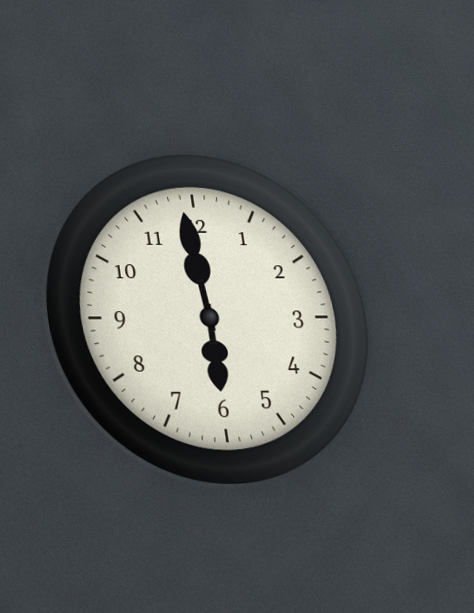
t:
5 h 59 min
